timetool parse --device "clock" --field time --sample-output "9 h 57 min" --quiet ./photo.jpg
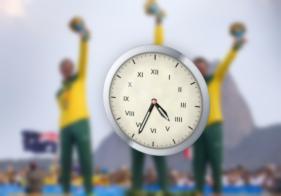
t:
4 h 34 min
